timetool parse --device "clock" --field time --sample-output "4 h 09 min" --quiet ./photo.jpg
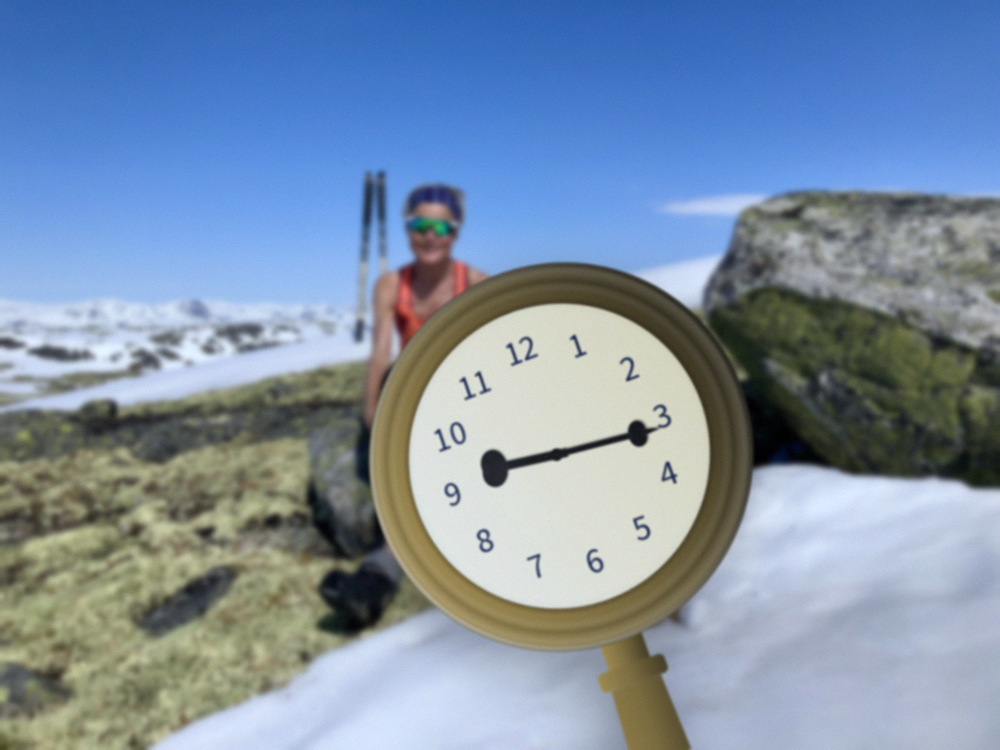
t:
9 h 16 min
